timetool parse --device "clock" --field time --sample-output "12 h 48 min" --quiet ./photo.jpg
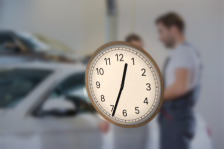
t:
12 h 34 min
